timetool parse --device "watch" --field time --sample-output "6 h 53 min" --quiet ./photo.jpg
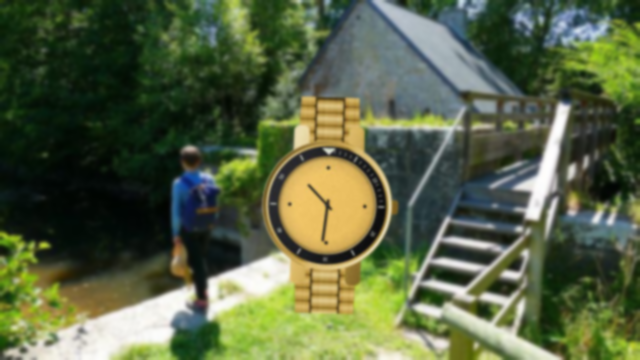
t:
10 h 31 min
